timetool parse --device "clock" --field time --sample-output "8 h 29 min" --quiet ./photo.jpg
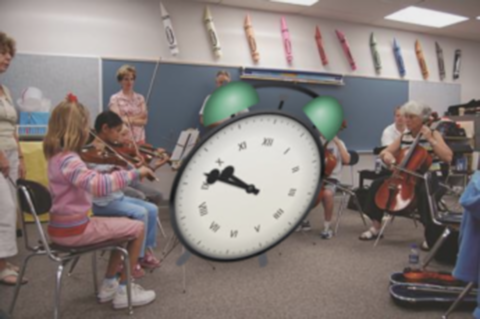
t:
9 h 47 min
